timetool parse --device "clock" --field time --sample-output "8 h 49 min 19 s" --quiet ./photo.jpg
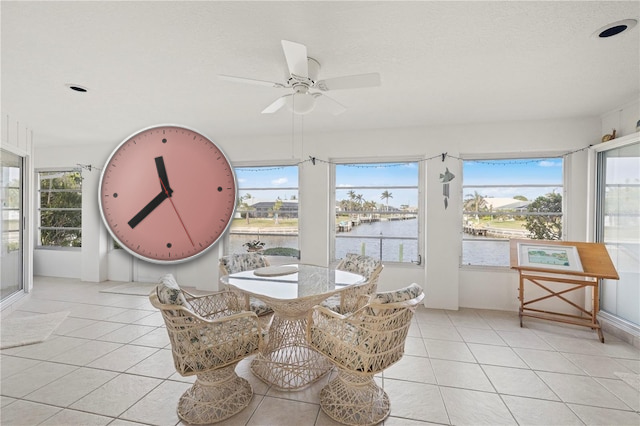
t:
11 h 38 min 26 s
